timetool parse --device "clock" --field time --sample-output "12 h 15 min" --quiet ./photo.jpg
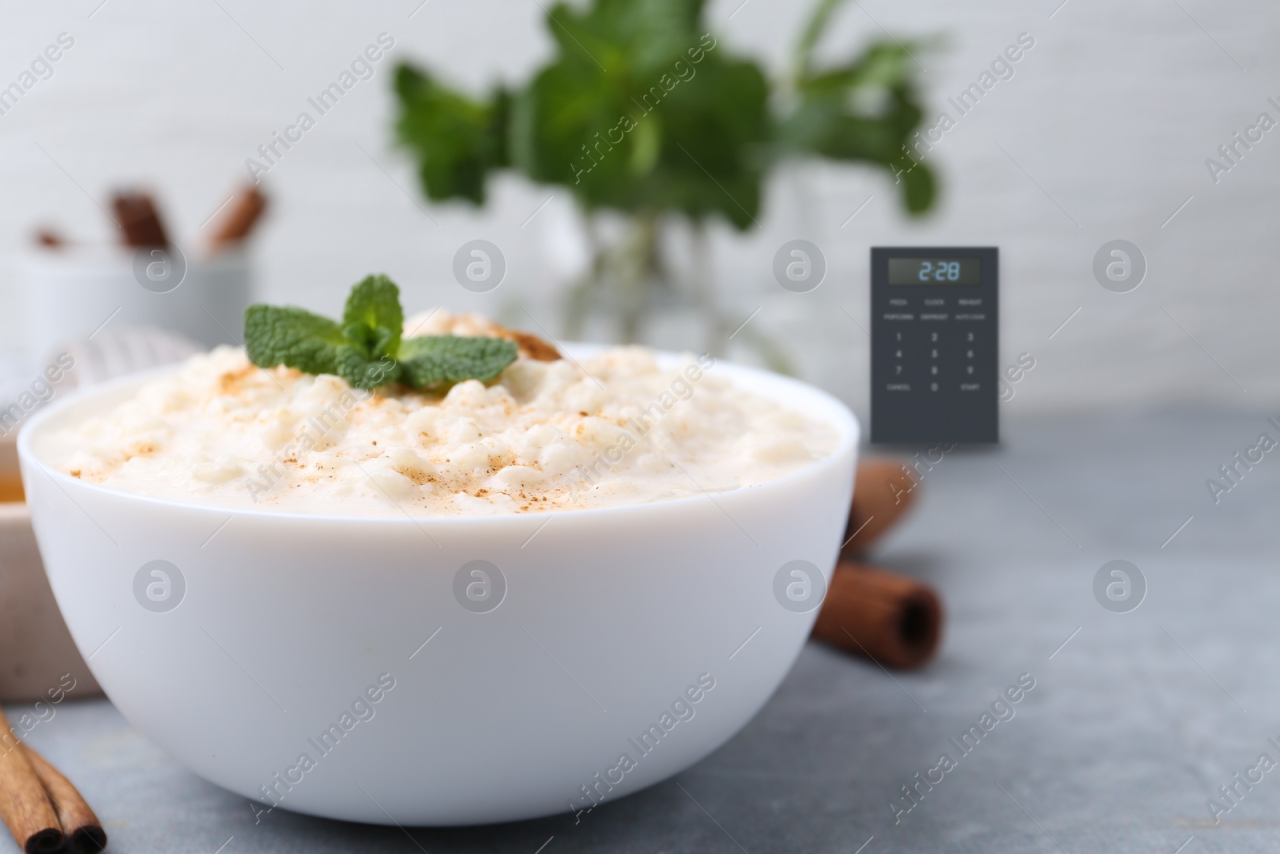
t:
2 h 28 min
